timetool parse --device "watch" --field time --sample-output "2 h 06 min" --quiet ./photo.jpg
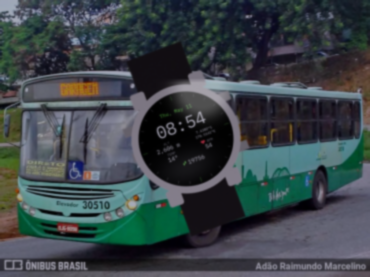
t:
8 h 54 min
